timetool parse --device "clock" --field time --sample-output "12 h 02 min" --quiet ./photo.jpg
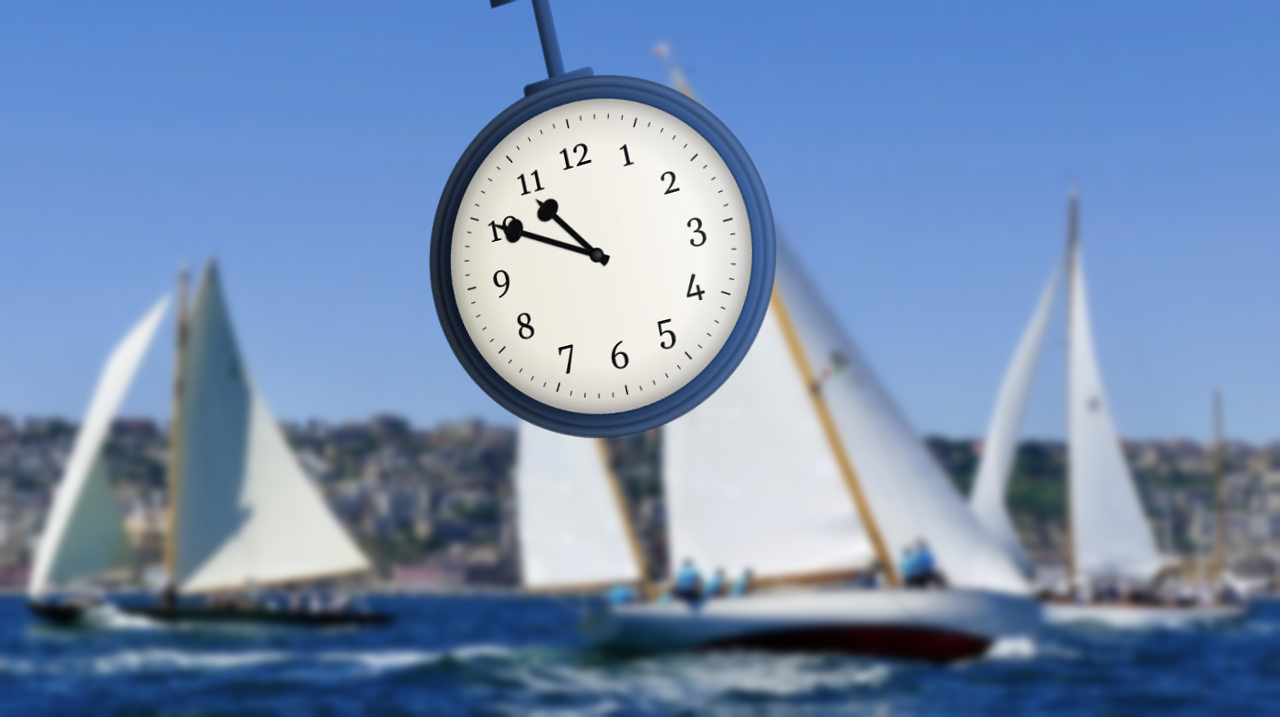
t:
10 h 50 min
